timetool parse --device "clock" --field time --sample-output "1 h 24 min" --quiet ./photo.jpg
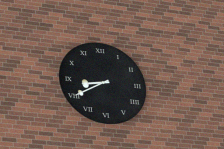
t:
8 h 40 min
